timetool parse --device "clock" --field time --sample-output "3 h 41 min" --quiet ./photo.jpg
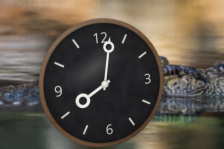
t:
8 h 02 min
